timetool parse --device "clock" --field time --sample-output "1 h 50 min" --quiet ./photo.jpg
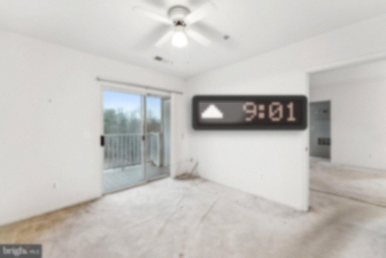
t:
9 h 01 min
